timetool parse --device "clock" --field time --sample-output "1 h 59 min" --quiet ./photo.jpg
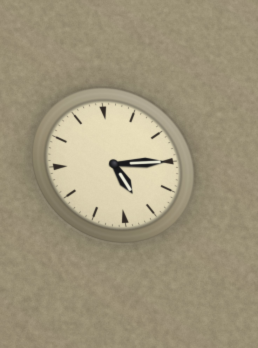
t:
5 h 15 min
